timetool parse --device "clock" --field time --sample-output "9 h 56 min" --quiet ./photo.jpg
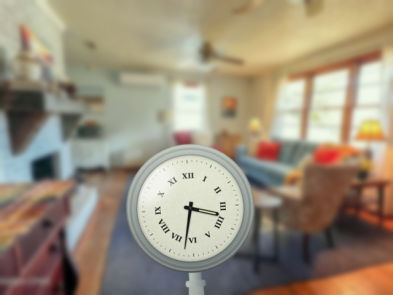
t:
3 h 32 min
